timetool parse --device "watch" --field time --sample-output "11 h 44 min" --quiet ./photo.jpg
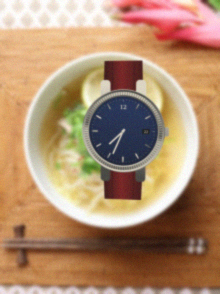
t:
7 h 34 min
